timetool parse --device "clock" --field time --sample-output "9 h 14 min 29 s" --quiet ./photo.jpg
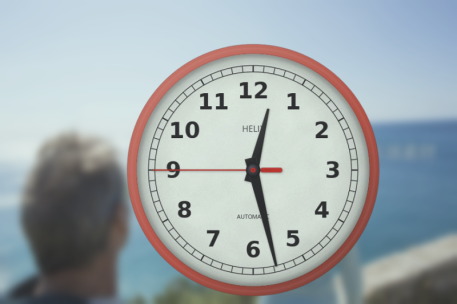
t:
12 h 27 min 45 s
